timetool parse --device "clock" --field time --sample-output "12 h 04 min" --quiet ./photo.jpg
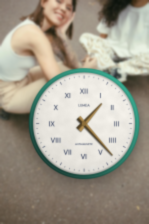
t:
1 h 23 min
